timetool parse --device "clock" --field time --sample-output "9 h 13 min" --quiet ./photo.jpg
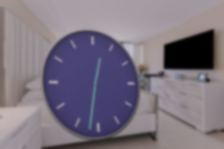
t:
12 h 32 min
